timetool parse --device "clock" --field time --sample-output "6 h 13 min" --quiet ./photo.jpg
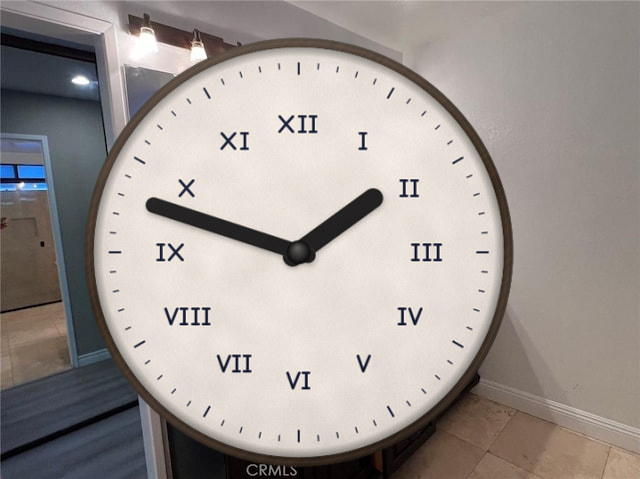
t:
1 h 48 min
